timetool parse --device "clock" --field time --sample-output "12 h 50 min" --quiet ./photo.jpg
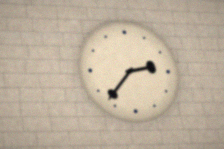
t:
2 h 37 min
